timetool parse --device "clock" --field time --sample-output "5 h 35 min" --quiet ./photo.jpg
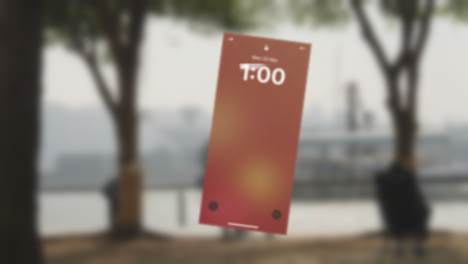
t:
1 h 00 min
